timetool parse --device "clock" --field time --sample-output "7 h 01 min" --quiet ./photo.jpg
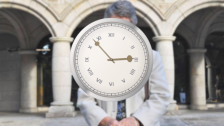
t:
2 h 53 min
